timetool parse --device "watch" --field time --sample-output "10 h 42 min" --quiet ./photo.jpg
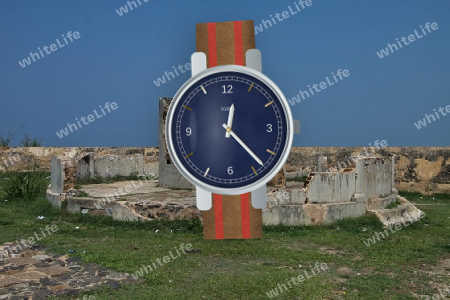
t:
12 h 23 min
